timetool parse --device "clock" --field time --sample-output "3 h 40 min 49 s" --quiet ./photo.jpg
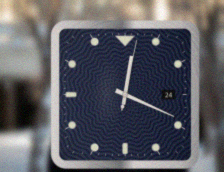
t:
12 h 19 min 02 s
